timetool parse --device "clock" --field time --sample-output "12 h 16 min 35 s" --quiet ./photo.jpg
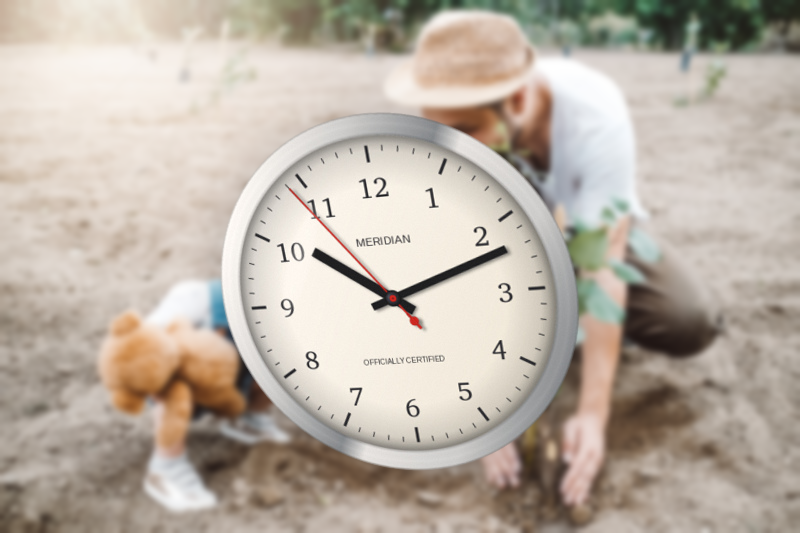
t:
10 h 11 min 54 s
